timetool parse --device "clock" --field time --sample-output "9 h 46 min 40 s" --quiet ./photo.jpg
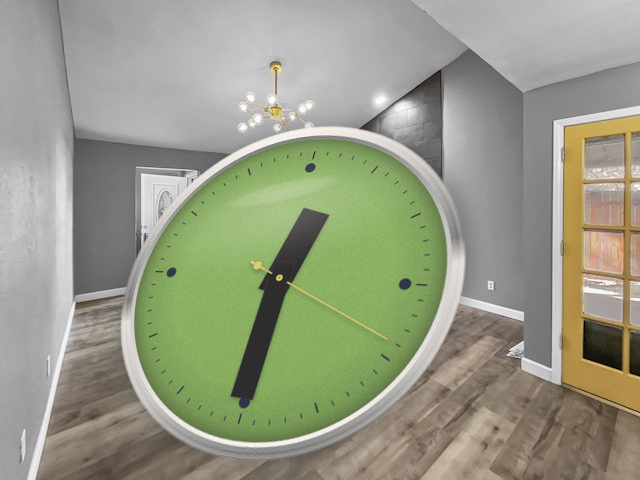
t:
12 h 30 min 19 s
